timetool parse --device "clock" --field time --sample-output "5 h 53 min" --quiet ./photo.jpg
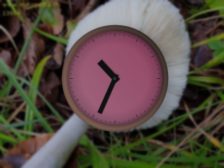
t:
10 h 34 min
